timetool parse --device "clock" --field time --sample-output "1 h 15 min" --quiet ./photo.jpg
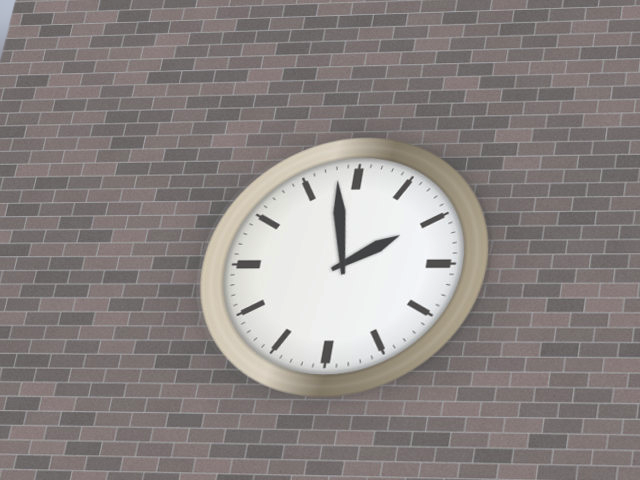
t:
1 h 58 min
